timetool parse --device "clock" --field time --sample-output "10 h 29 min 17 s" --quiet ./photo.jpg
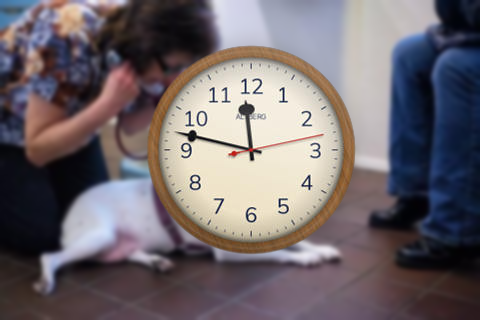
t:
11 h 47 min 13 s
